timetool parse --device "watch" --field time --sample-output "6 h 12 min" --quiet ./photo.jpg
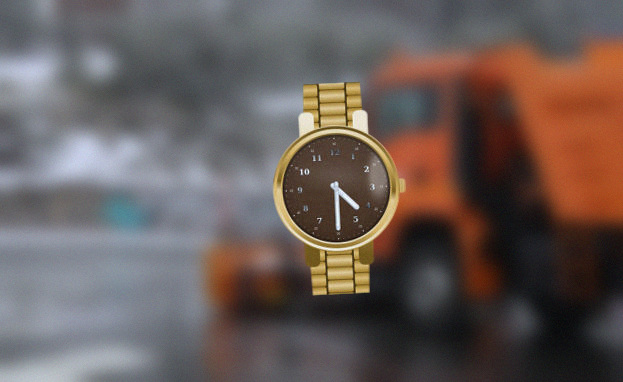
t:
4 h 30 min
